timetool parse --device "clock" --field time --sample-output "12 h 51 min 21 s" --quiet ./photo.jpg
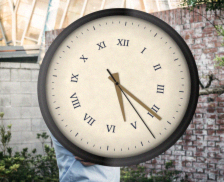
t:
5 h 20 min 23 s
